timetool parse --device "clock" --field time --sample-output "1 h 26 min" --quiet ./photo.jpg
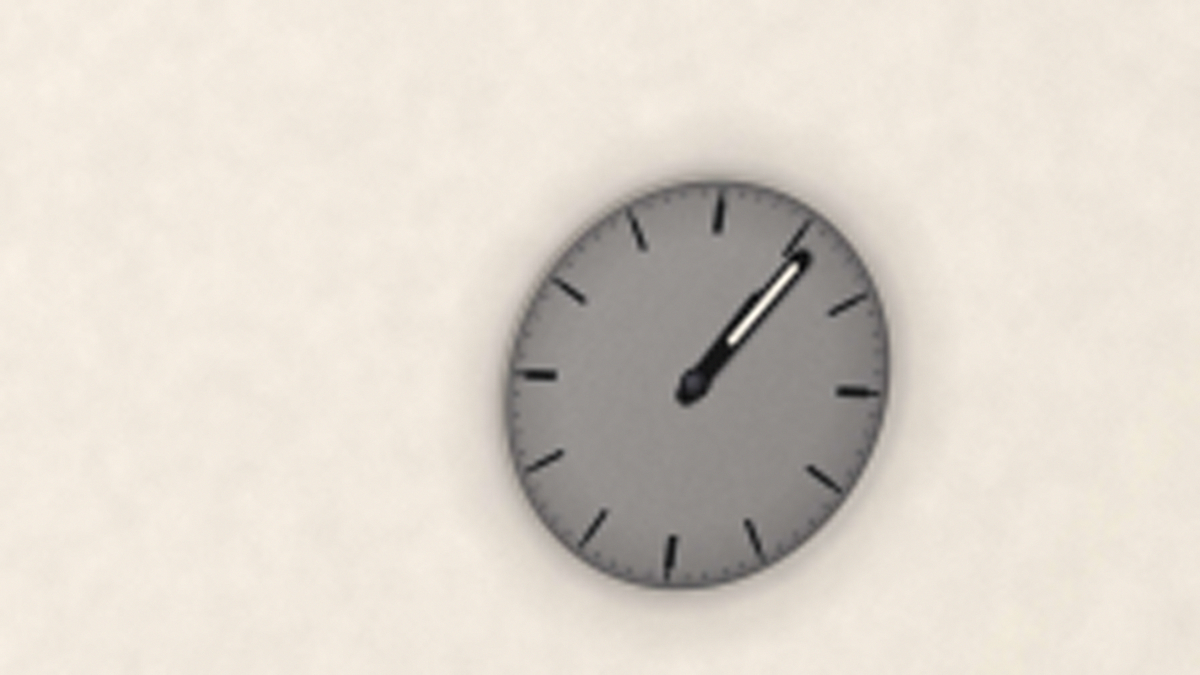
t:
1 h 06 min
